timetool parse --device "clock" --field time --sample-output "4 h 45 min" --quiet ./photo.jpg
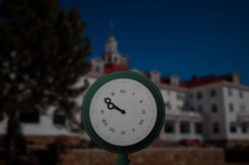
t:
9 h 51 min
